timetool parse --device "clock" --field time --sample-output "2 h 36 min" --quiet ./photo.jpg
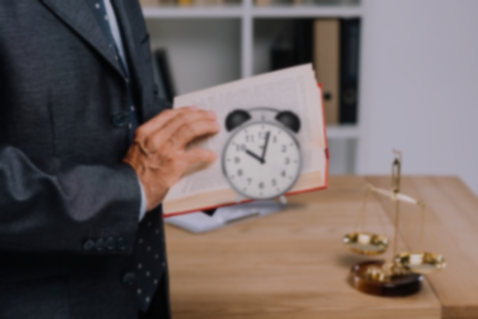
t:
10 h 02 min
